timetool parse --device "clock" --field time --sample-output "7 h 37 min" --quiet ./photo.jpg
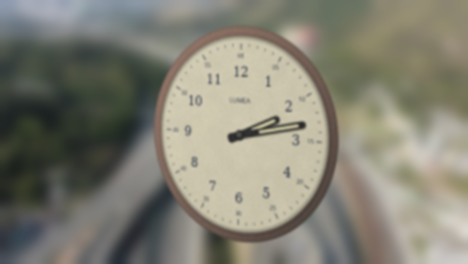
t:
2 h 13 min
